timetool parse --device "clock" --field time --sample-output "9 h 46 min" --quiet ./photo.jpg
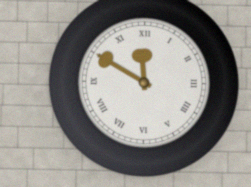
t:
11 h 50 min
